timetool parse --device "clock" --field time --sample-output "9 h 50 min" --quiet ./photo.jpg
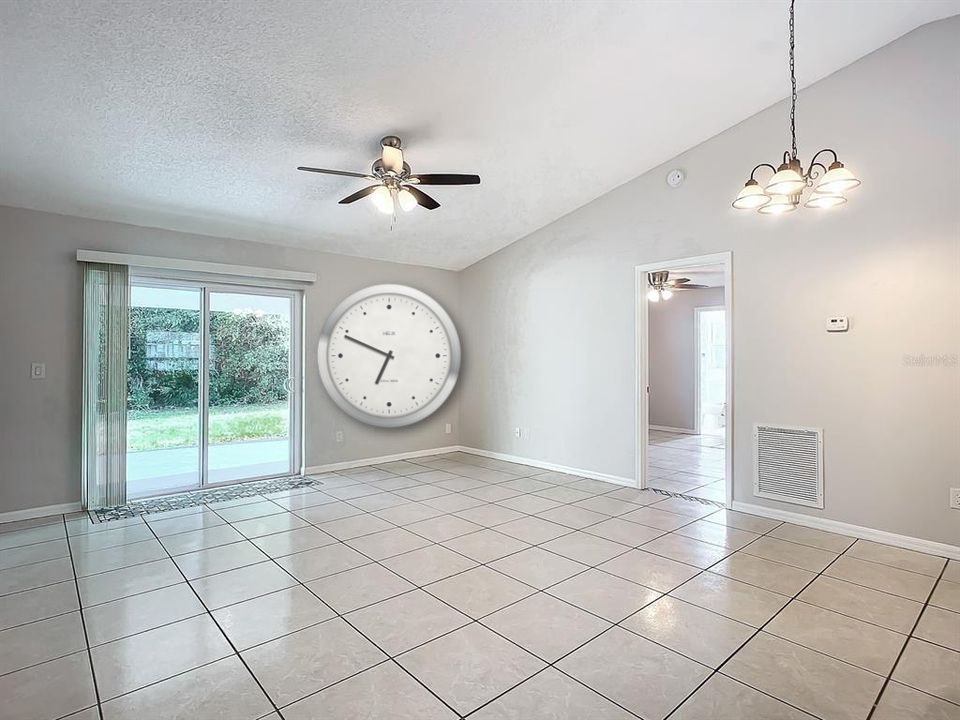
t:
6 h 49 min
